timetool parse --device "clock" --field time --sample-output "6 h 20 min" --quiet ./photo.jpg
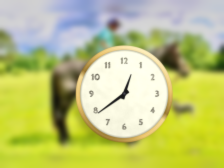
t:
12 h 39 min
